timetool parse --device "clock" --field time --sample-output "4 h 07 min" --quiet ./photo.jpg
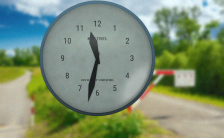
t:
11 h 32 min
